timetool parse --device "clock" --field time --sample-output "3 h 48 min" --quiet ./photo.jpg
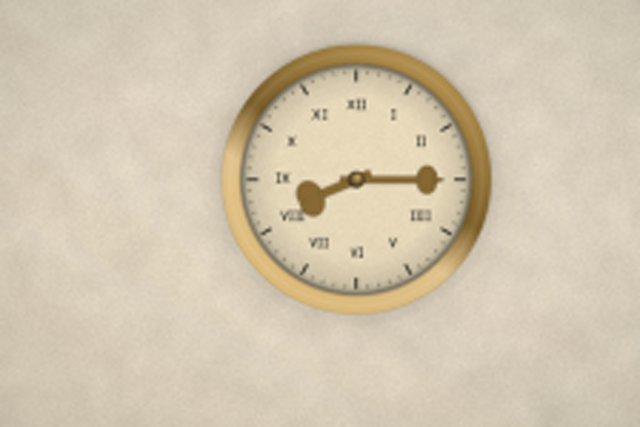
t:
8 h 15 min
